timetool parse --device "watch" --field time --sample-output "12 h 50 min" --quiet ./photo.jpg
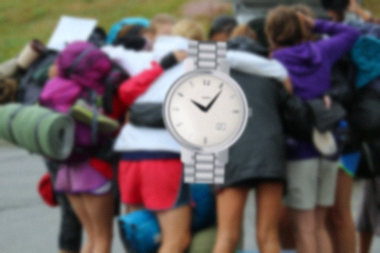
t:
10 h 06 min
